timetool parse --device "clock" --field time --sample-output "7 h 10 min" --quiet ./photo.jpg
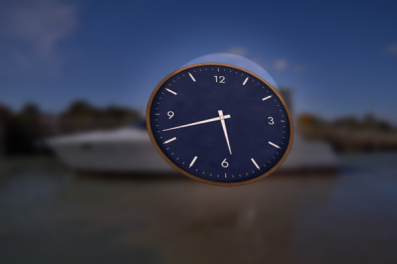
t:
5 h 42 min
